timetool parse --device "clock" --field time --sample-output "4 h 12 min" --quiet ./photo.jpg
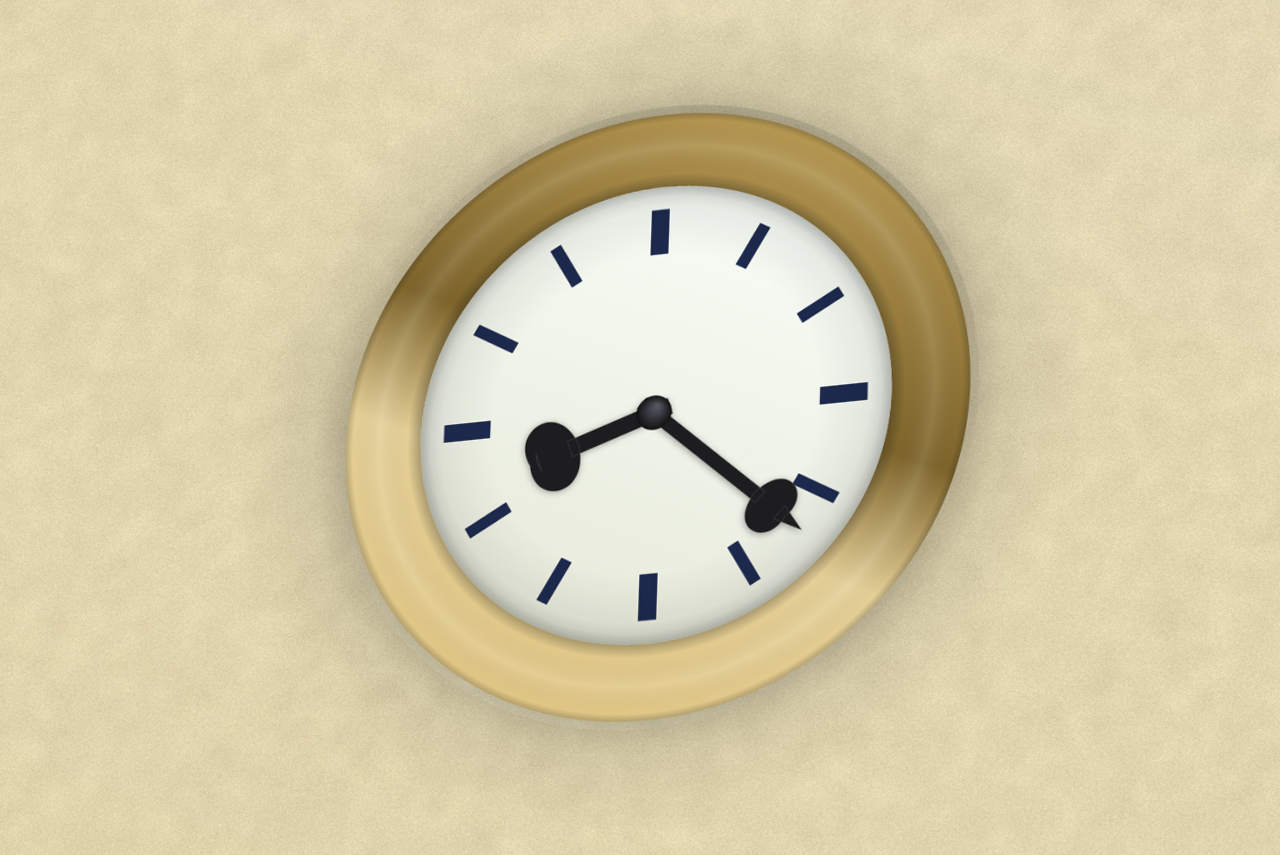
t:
8 h 22 min
